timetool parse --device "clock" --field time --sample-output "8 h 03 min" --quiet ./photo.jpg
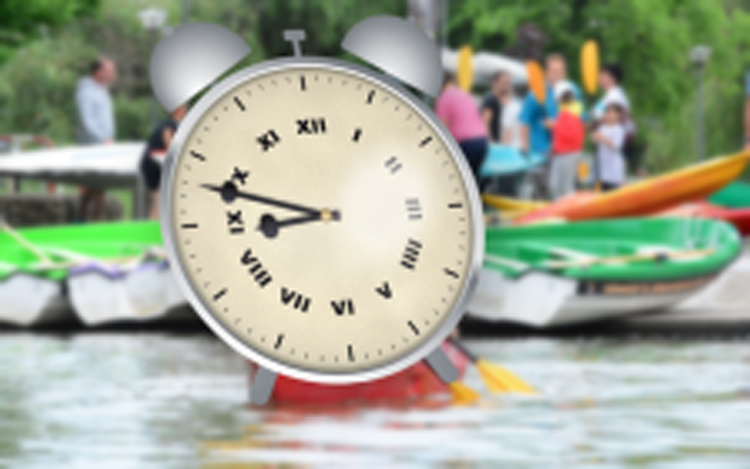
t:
8 h 48 min
